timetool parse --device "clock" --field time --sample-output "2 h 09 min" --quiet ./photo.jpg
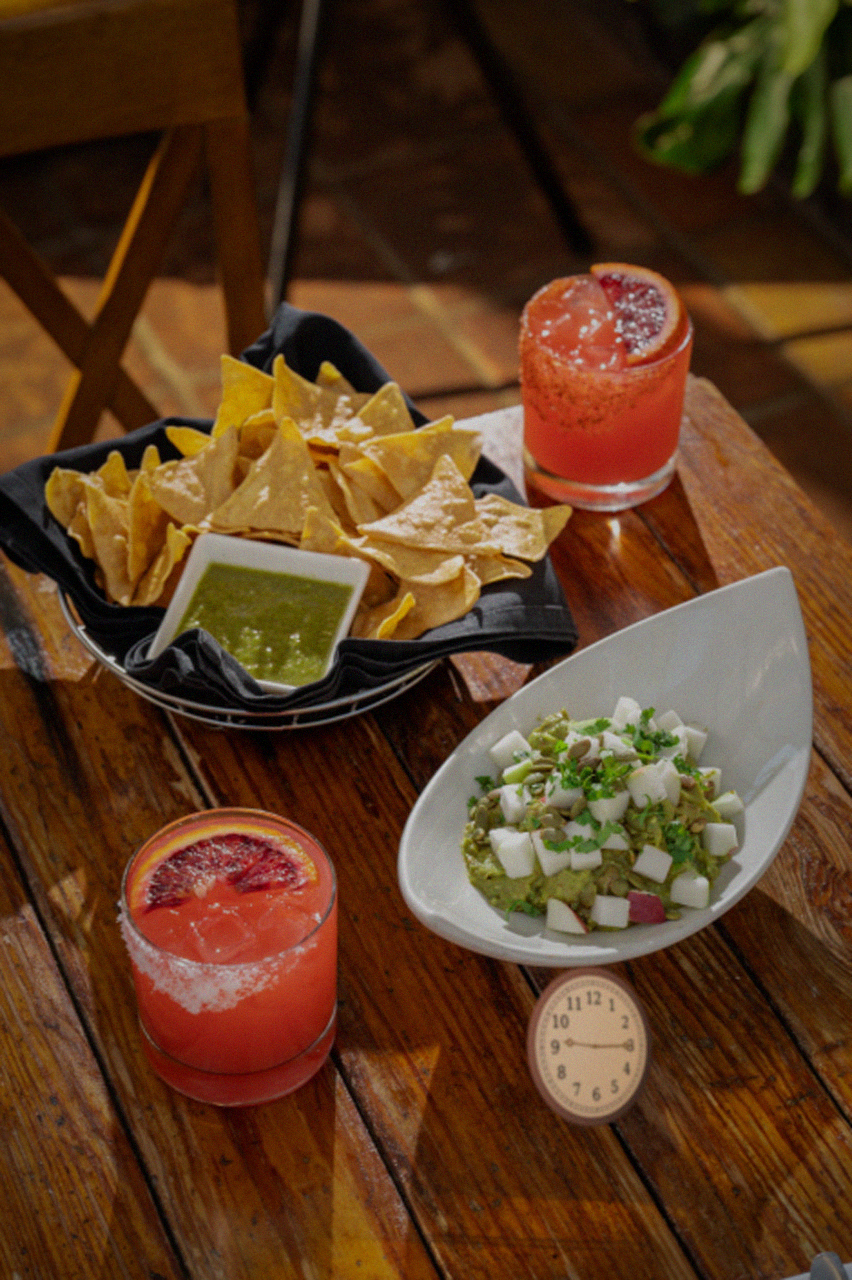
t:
9 h 15 min
